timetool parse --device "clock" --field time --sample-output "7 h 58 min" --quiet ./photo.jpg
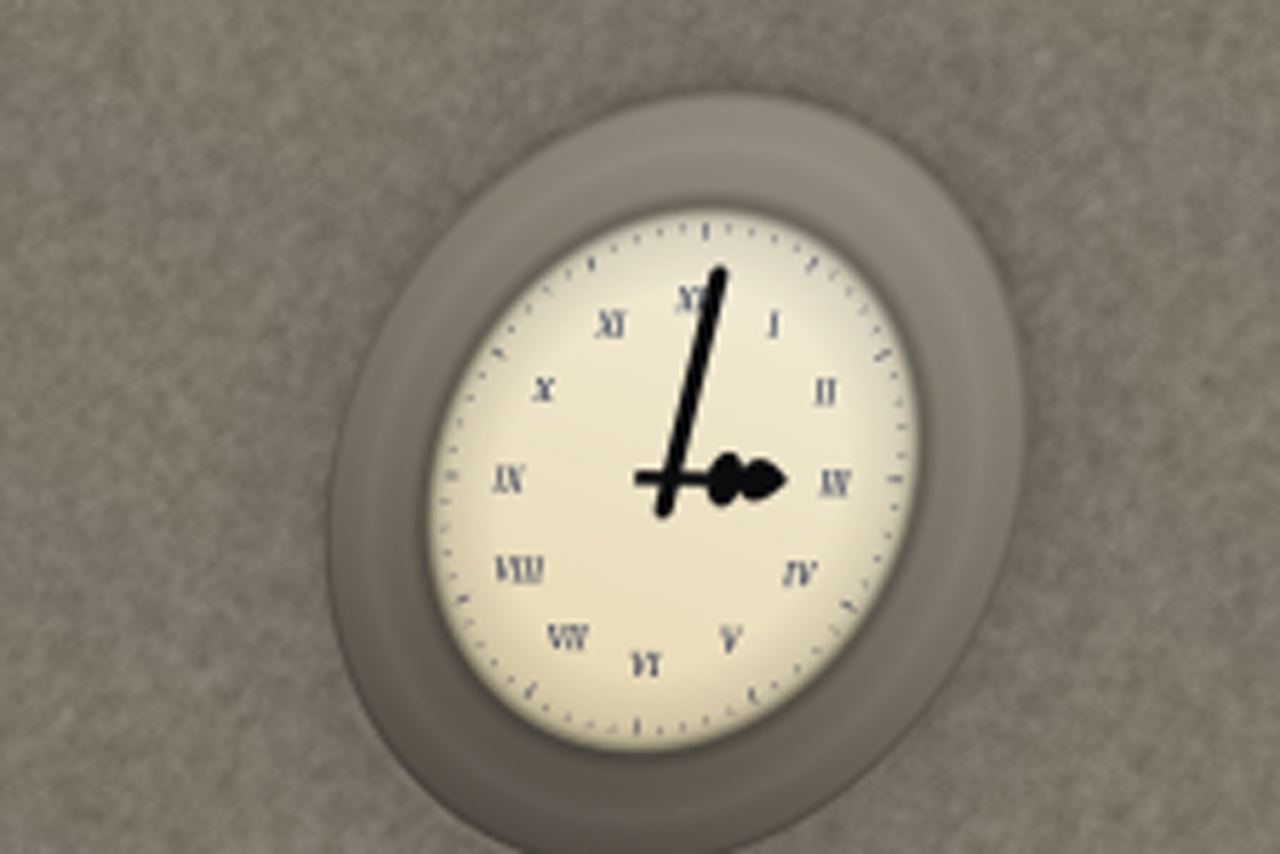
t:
3 h 01 min
